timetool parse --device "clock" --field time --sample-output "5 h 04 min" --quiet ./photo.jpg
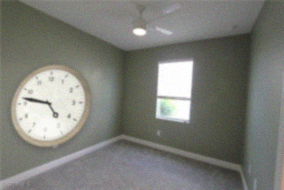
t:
4 h 47 min
